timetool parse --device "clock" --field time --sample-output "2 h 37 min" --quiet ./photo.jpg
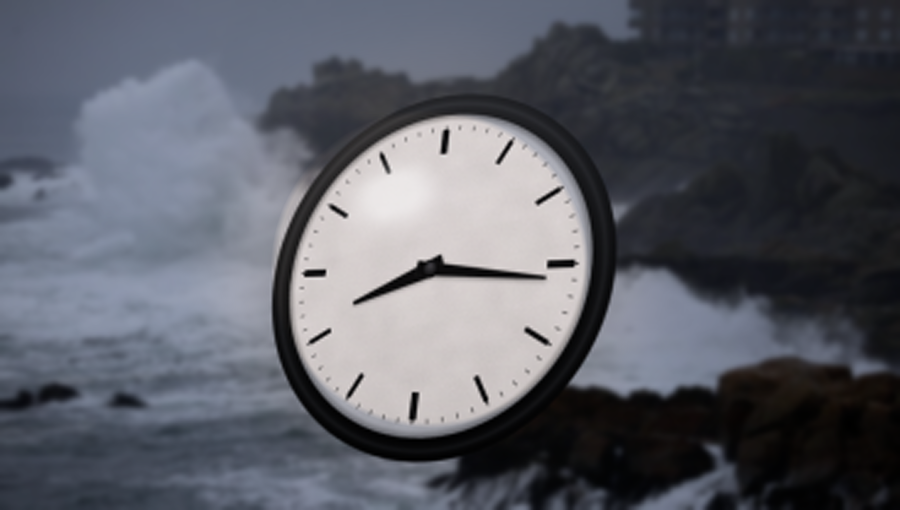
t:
8 h 16 min
